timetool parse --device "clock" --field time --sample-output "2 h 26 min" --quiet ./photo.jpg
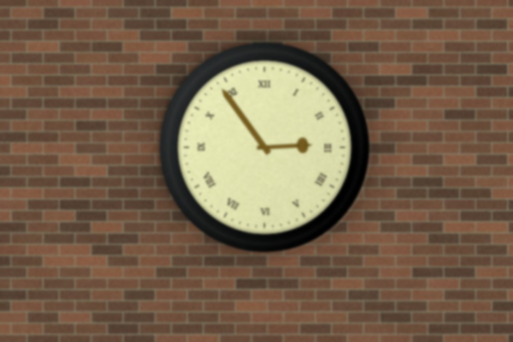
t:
2 h 54 min
